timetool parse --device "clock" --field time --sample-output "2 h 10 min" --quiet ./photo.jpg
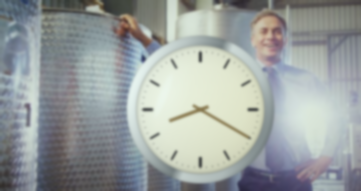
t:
8 h 20 min
